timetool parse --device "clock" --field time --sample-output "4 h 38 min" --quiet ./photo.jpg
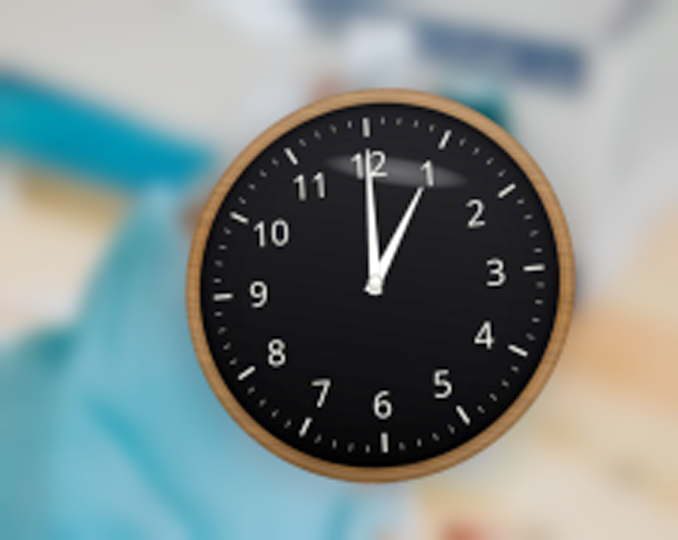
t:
1 h 00 min
